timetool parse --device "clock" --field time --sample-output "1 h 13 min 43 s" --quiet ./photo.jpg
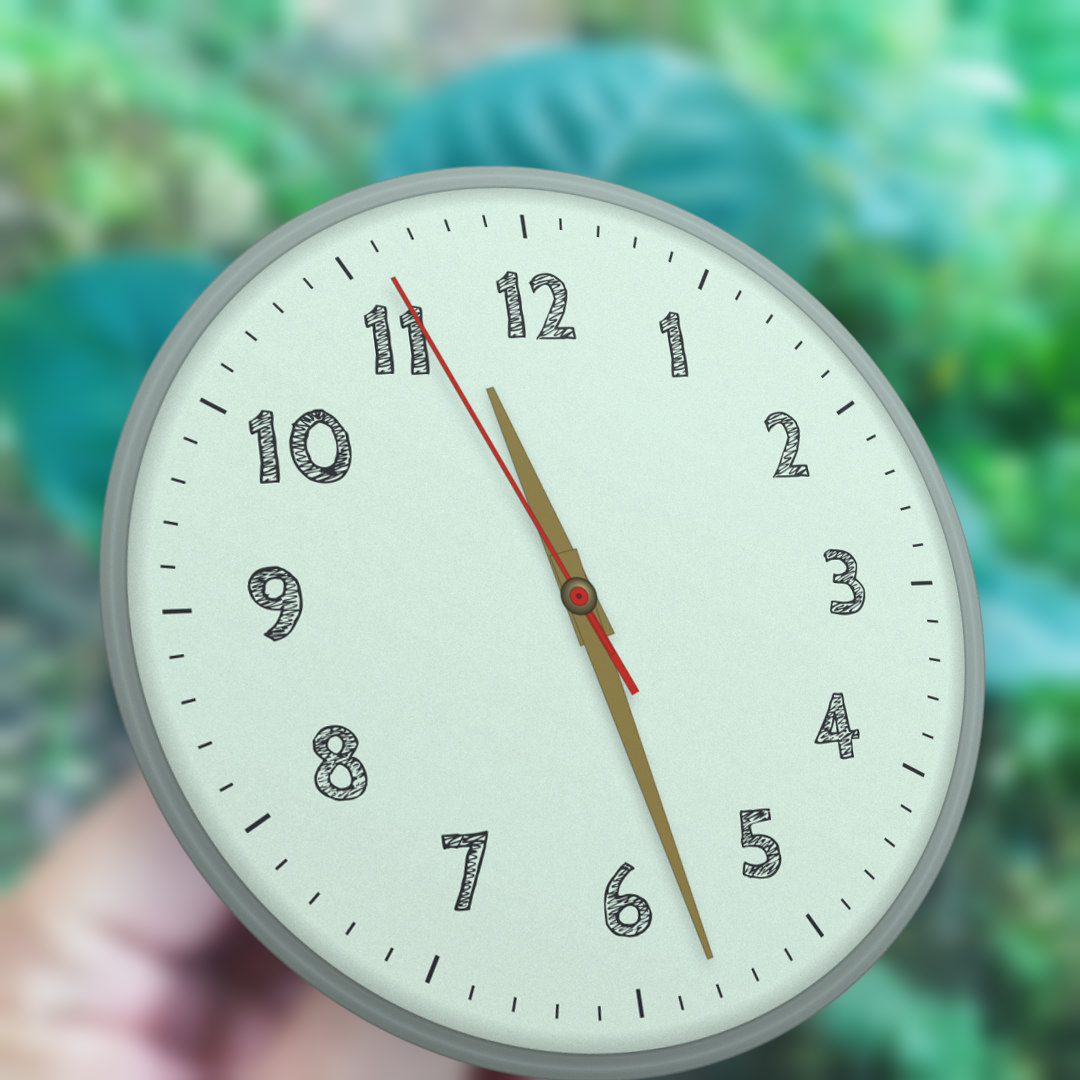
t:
11 h 27 min 56 s
